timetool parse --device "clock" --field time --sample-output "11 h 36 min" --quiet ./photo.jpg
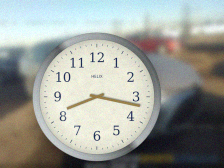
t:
8 h 17 min
